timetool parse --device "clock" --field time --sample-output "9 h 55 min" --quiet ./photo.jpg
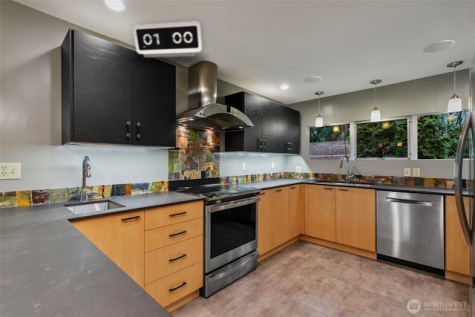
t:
1 h 00 min
